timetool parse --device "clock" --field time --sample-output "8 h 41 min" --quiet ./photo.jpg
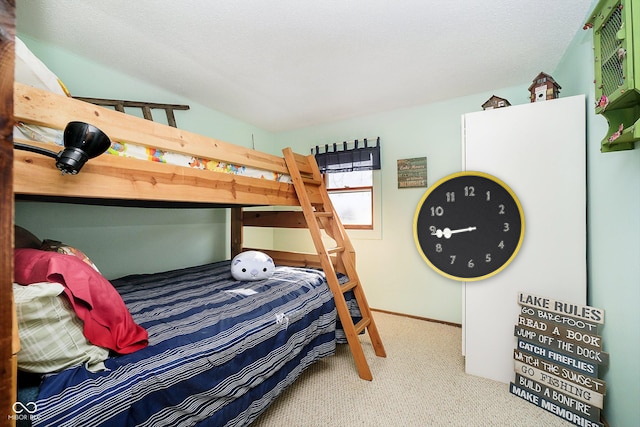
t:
8 h 44 min
